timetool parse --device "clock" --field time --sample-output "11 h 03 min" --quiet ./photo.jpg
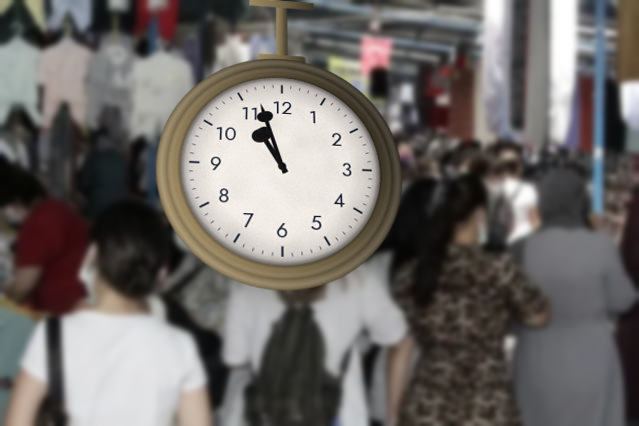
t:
10 h 57 min
